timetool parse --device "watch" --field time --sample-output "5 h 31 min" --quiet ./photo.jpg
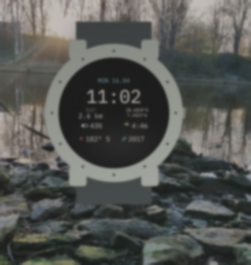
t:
11 h 02 min
